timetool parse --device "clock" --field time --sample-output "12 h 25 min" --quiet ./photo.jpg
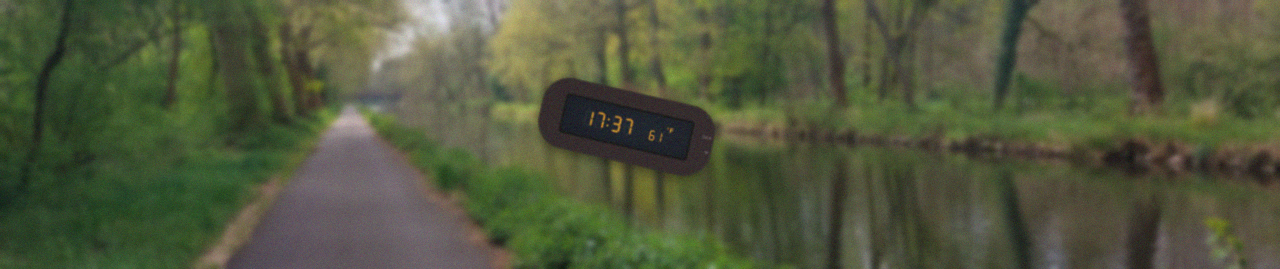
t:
17 h 37 min
